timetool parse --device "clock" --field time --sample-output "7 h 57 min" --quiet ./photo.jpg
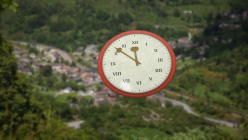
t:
11 h 52 min
